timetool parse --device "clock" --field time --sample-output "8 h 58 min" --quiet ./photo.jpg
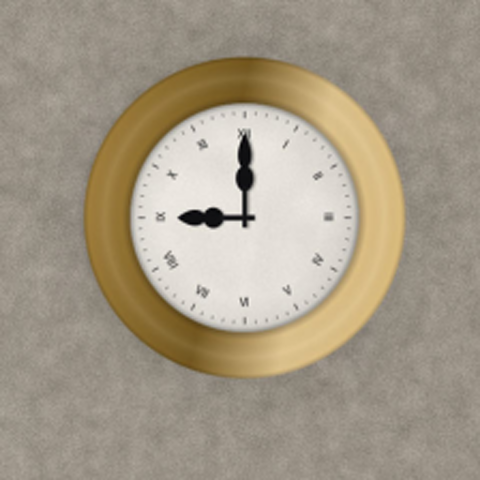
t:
9 h 00 min
